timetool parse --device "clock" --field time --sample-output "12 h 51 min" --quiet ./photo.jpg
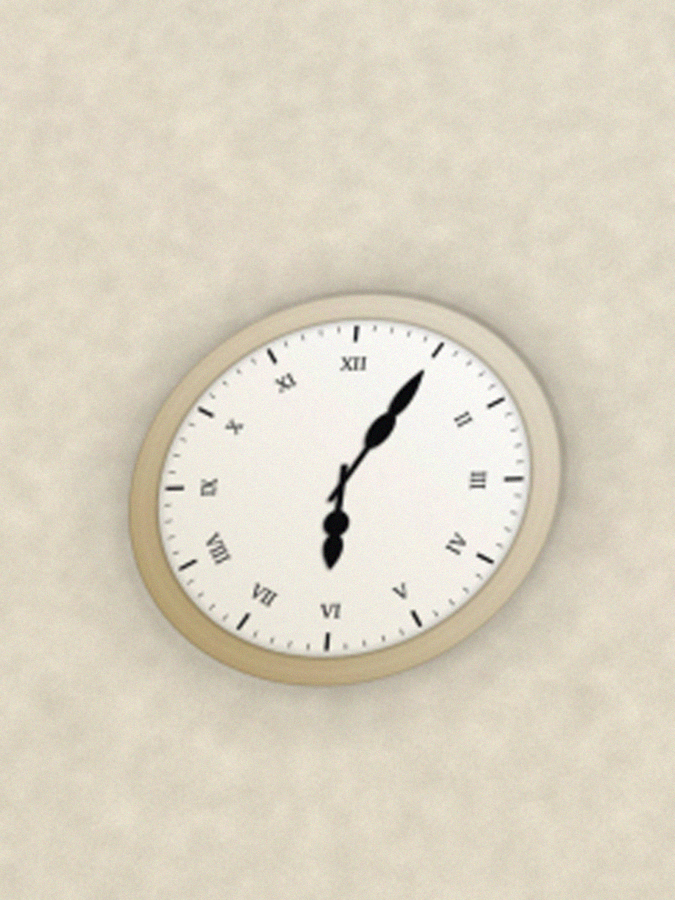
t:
6 h 05 min
